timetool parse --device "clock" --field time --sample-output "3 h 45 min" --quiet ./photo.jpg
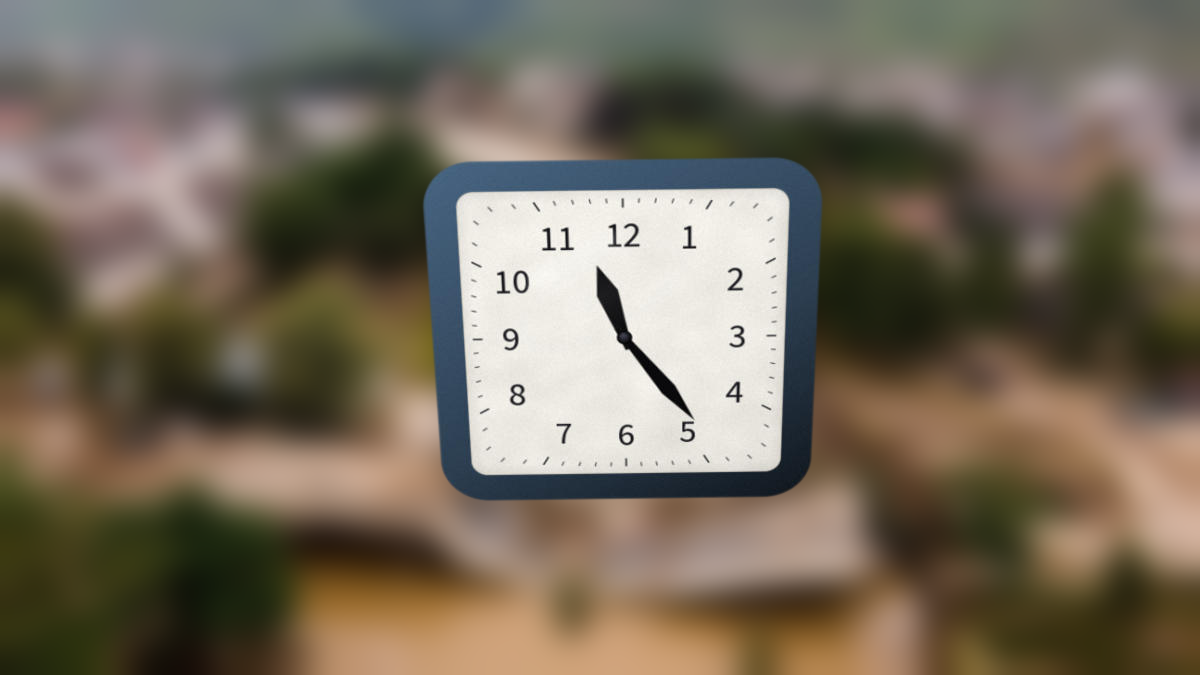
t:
11 h 24 min
